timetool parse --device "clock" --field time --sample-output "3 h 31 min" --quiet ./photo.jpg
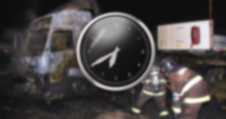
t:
6 h 40 min
